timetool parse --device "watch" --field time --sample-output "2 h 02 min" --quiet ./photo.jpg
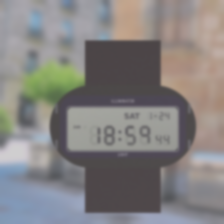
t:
18 h 59 min
